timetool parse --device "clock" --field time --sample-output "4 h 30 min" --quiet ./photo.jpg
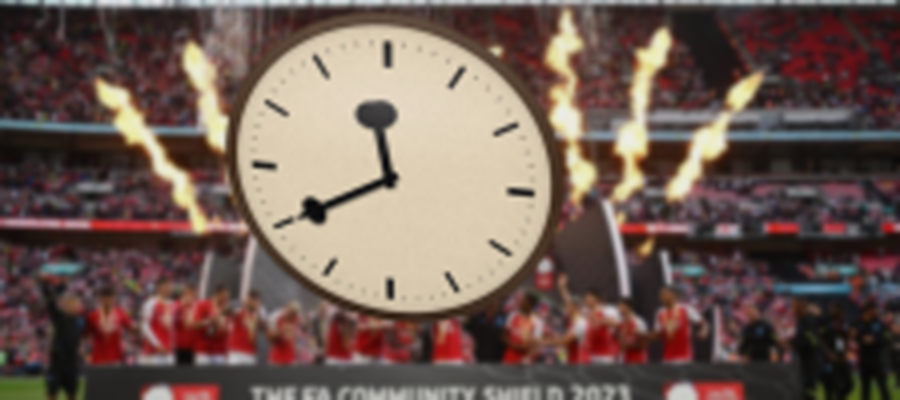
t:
11 h 40 min
